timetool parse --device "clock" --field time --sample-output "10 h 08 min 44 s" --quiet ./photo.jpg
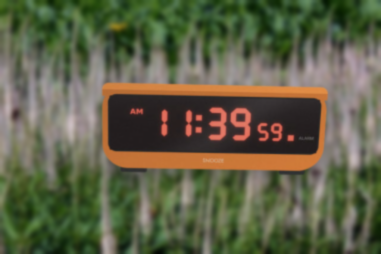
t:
11 h 39 min 59 s
